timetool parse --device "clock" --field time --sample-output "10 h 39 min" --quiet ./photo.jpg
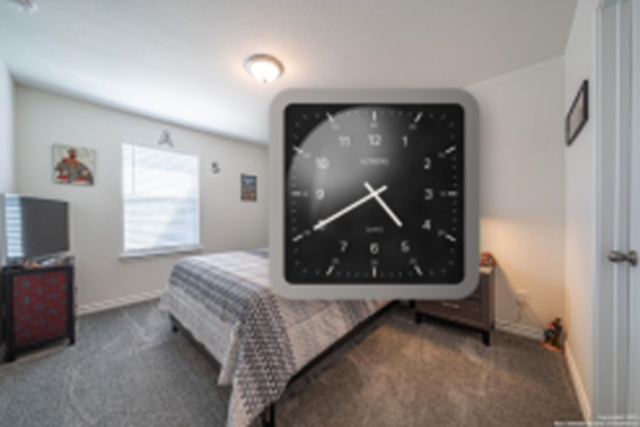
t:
4 h 40 min
